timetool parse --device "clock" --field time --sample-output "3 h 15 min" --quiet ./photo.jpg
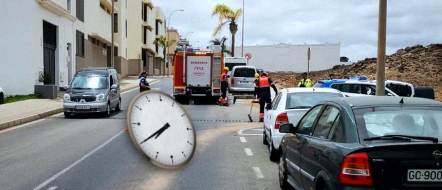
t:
7 h 40 min
